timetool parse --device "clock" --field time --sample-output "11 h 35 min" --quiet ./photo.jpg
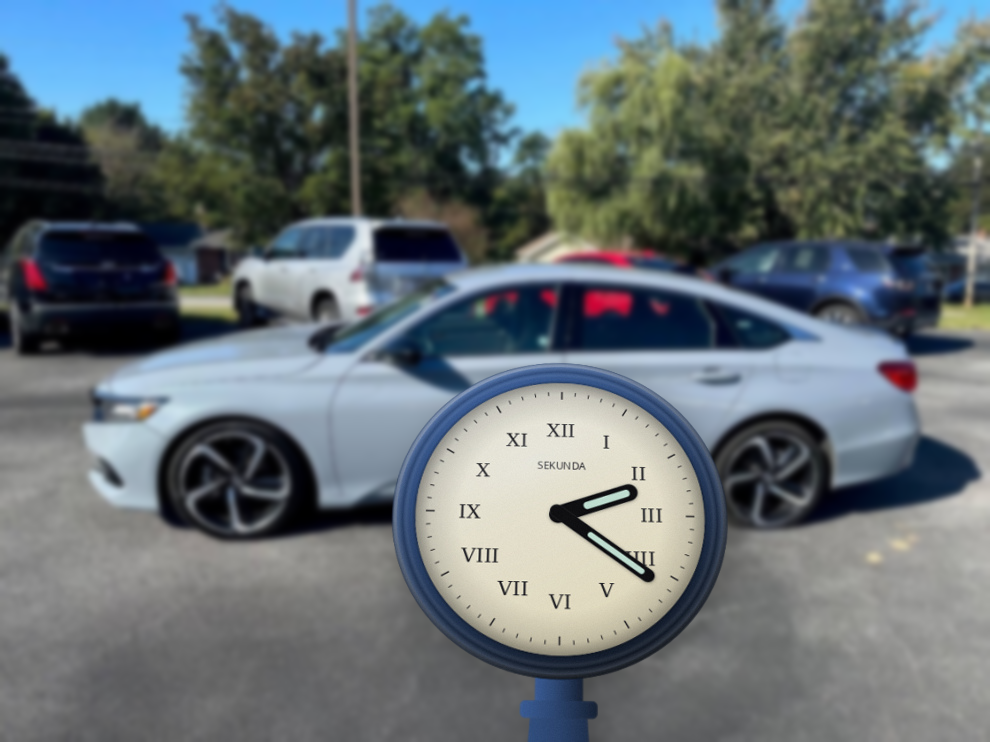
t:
2 h 21 min
